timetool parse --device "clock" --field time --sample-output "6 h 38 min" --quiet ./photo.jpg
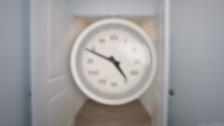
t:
4 h 49 min
